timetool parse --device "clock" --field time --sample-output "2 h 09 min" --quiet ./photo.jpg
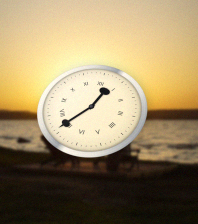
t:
12 h 36 min
